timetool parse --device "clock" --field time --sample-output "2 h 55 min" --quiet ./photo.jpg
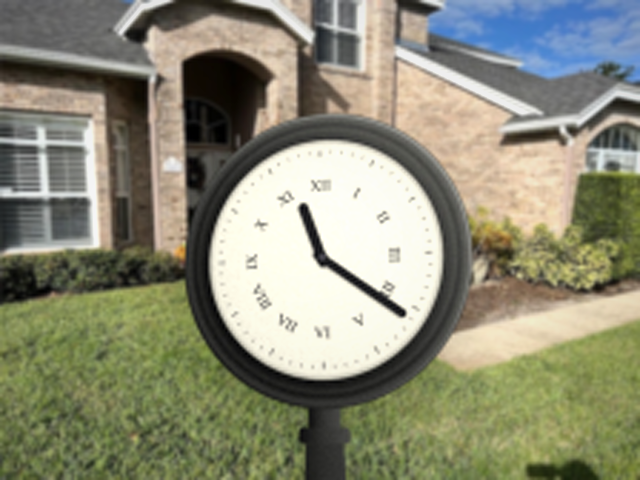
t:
11 h 21 min
